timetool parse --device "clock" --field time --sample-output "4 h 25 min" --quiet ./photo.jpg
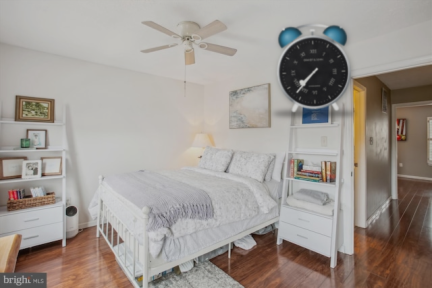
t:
7 h 37 min
